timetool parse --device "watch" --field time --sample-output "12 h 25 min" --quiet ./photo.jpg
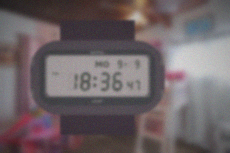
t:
18 h 36 min
